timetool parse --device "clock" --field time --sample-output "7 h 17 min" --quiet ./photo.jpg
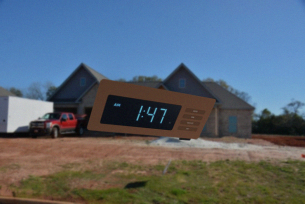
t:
1 h 47 min
